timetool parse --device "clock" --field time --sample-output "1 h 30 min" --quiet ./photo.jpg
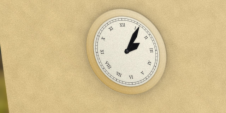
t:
2 h 06 min
